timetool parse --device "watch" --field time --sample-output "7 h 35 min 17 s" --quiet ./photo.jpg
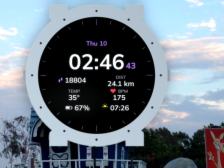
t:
2 h 46 min 43 s
